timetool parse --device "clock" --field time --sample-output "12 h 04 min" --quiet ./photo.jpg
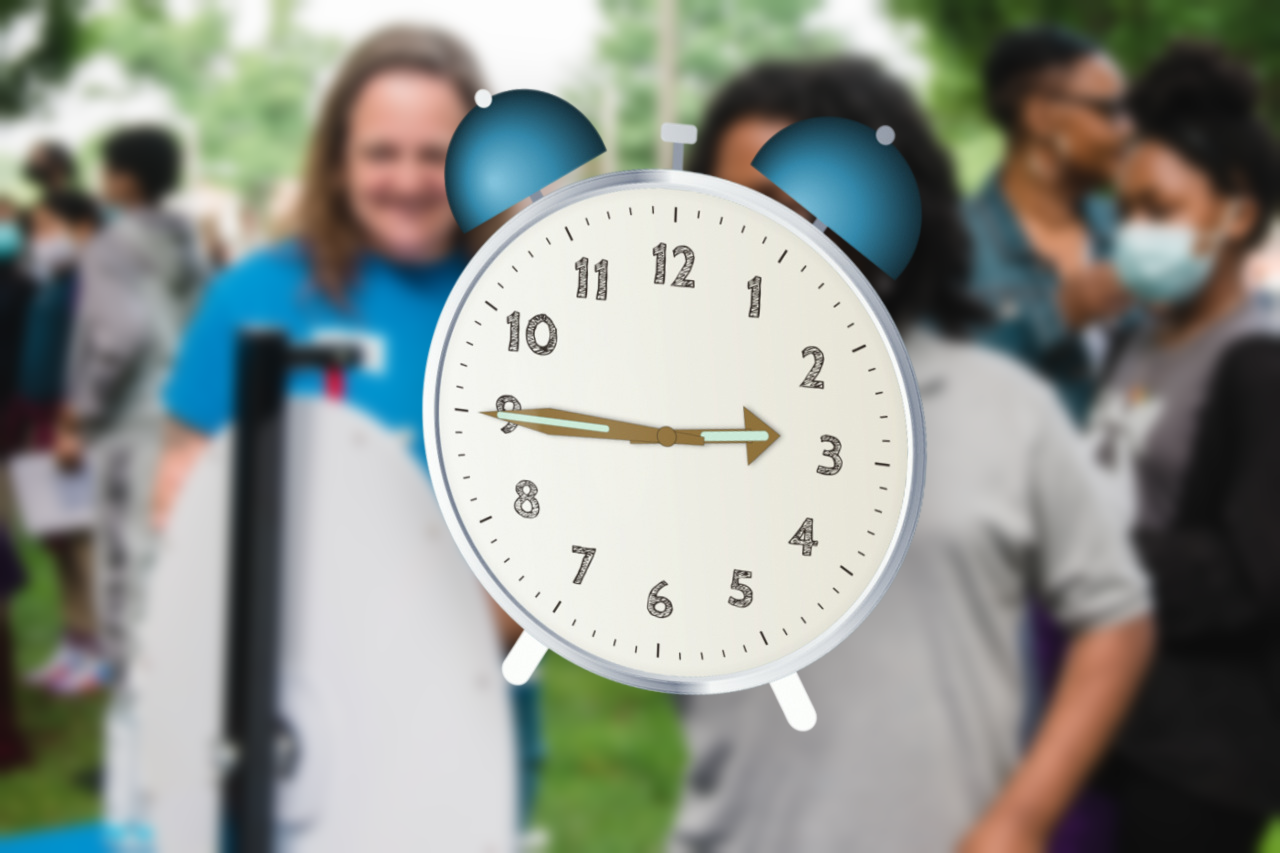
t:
2 h 45 min
